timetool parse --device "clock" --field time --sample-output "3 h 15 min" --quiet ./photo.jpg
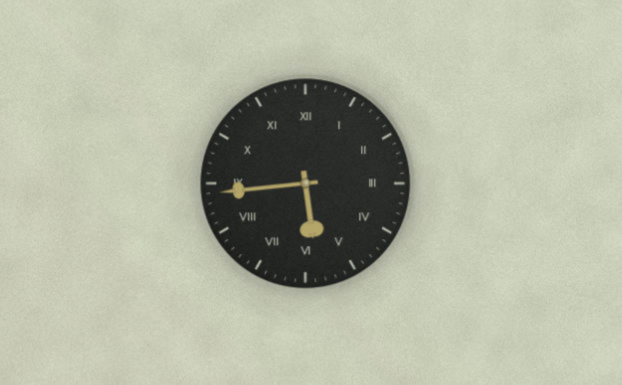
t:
5 h 44 min
